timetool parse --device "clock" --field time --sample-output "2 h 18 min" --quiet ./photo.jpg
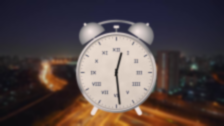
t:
12 h 29 min
